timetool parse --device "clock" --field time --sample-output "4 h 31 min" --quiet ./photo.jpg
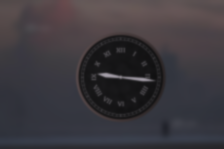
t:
9 h 16 min
